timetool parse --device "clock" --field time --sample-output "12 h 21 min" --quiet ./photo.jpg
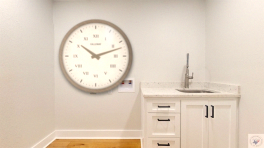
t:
10 h 12 min
